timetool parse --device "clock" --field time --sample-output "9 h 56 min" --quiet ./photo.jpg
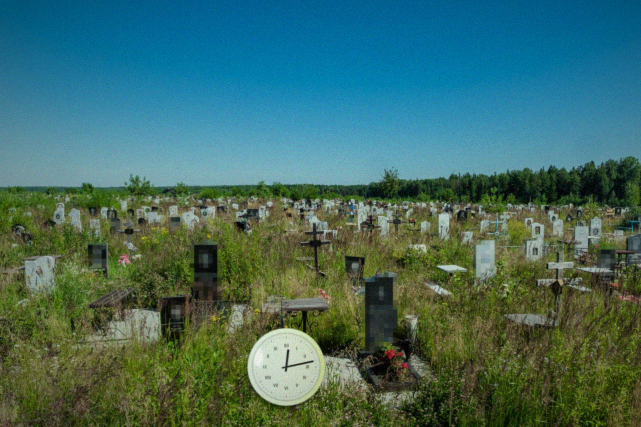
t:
12 h 13 min
